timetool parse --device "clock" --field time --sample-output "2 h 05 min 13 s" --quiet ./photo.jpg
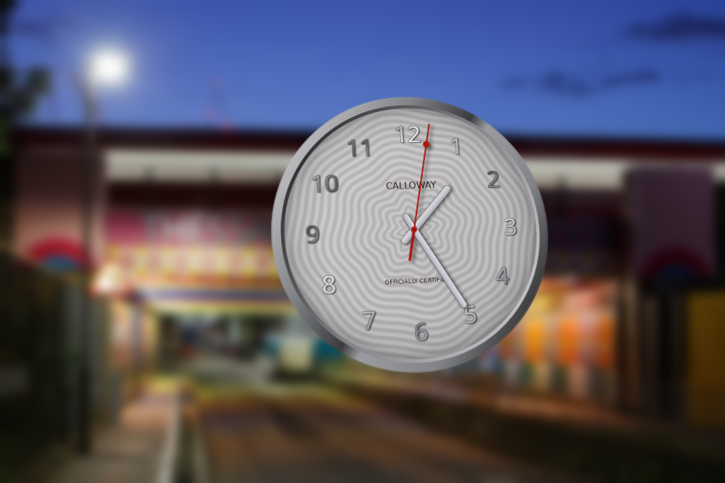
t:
1 h 25 min 02 s
